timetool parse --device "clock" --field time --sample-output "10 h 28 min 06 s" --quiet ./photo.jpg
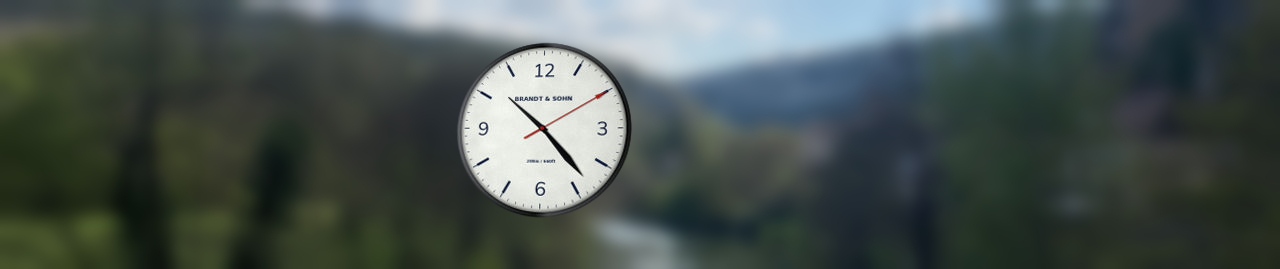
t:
10 h 23 min 10 s
